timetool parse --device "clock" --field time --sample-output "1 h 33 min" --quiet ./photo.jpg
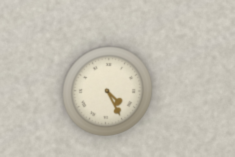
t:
4 h 25 min
